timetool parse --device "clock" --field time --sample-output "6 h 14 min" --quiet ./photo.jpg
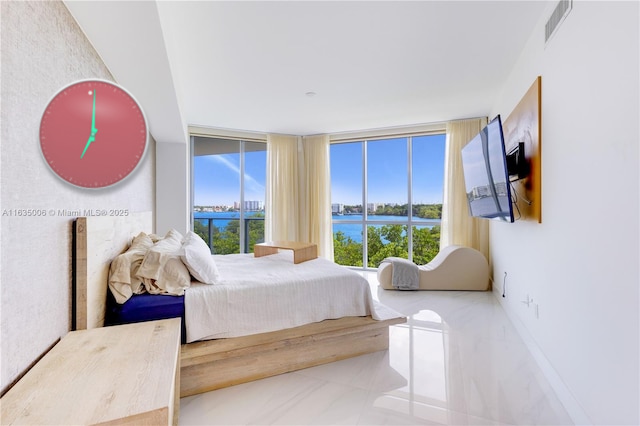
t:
7 h 01 min
